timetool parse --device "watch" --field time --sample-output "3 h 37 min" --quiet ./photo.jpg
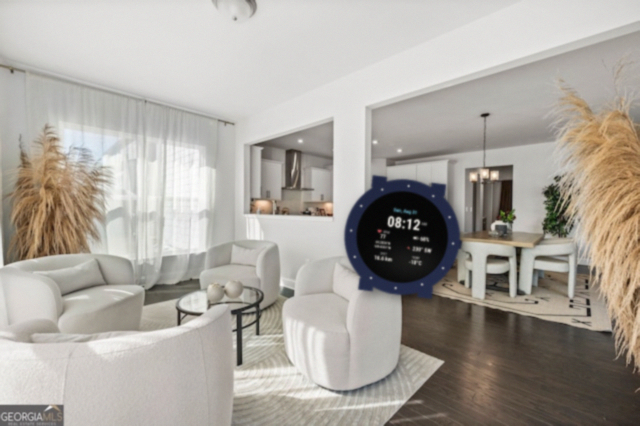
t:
8 h 12 min
